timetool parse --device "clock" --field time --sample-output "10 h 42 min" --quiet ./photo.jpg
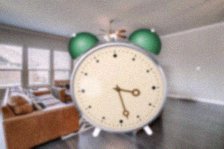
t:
3 h 28 min
